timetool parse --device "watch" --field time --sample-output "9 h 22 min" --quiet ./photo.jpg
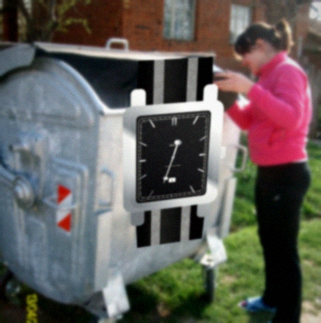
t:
12 h 33 min
